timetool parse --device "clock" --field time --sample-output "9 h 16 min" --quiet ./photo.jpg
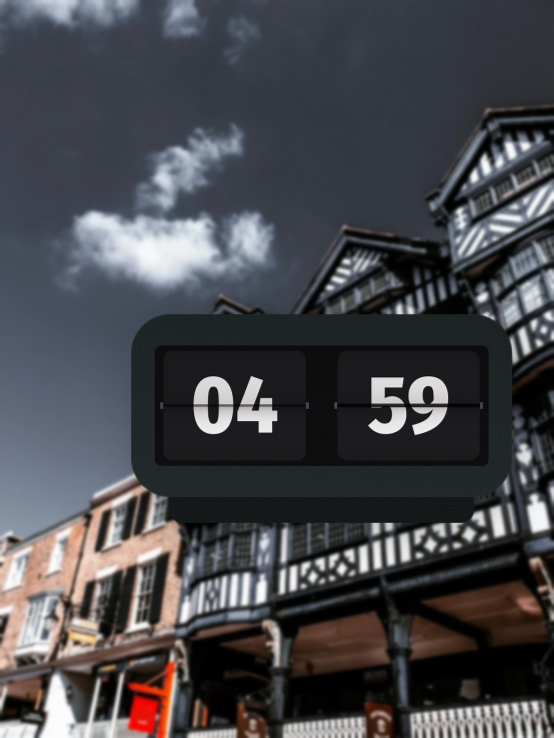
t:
4 h 59 min
